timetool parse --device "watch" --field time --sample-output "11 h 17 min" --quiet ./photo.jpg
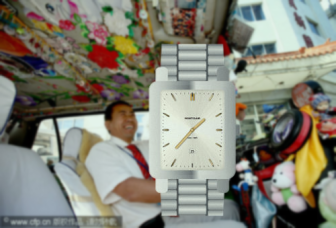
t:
1 h 37 min
